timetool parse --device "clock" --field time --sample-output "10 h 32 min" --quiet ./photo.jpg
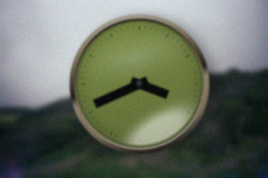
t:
3 h 41 min
